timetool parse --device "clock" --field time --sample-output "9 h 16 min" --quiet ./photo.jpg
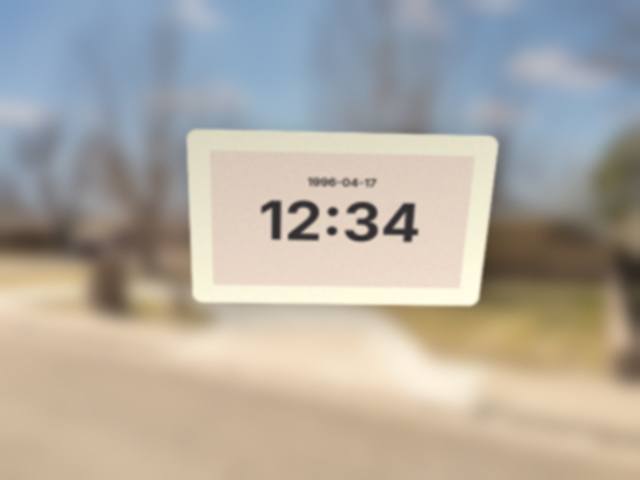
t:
12 h 34 min
